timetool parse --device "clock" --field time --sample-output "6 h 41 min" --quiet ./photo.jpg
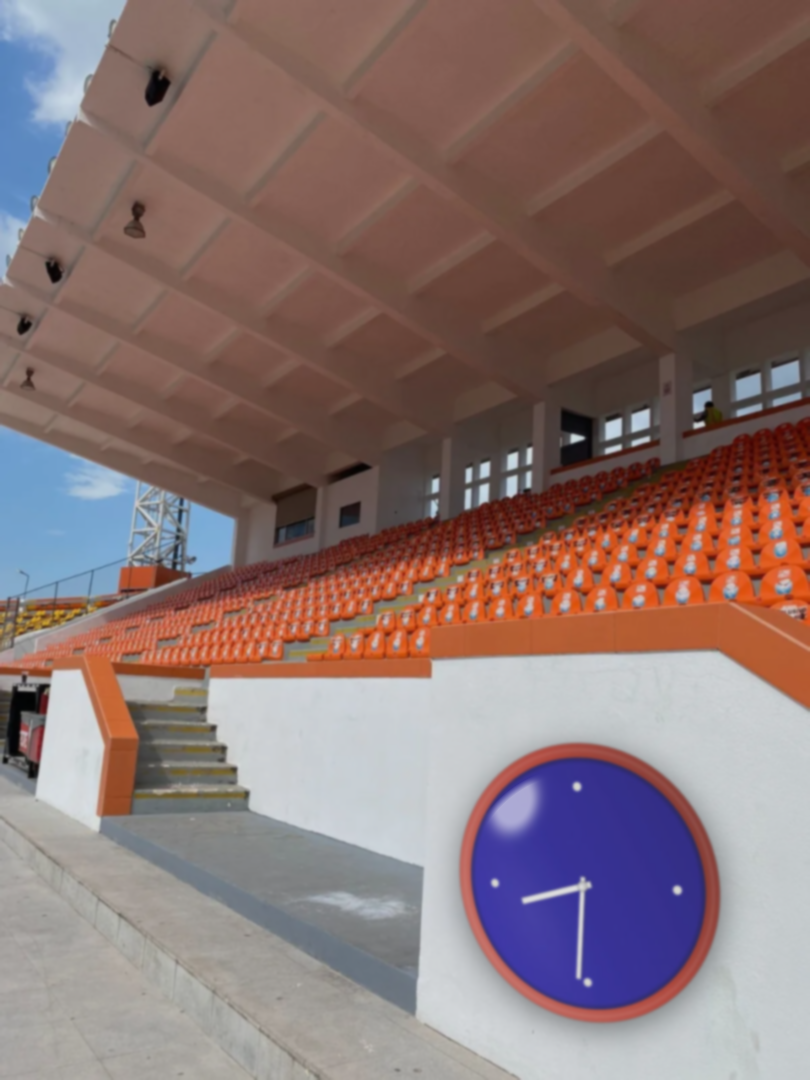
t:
8 h 31 min
